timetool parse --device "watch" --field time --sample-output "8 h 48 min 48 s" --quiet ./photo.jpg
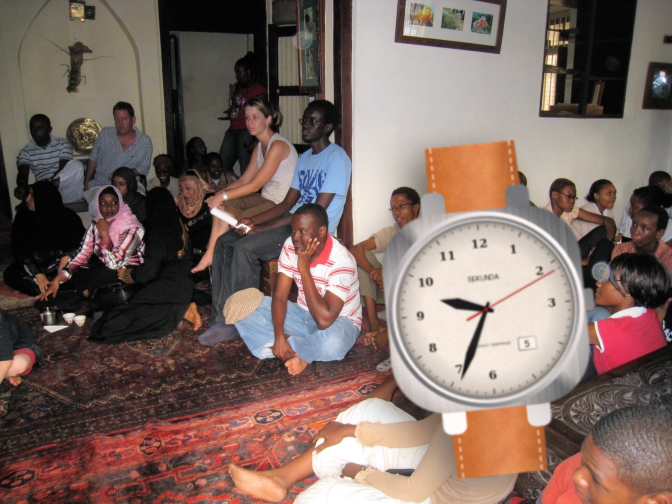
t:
9 h 34 min 11 s
